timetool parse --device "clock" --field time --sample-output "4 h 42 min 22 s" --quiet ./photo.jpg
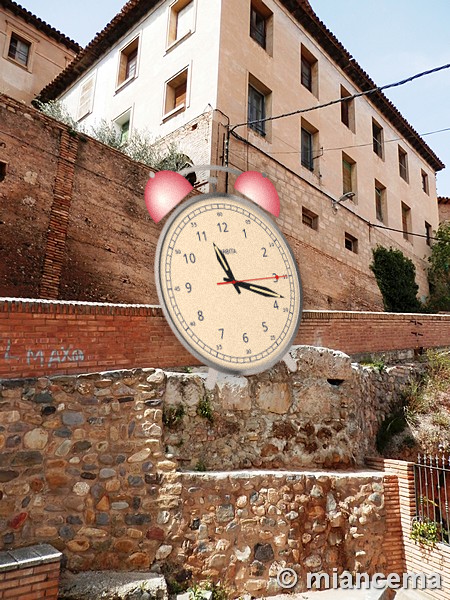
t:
11 h 18 min 15 s
